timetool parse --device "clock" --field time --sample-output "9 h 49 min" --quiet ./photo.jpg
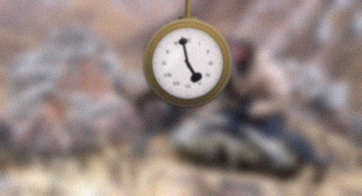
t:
4 h 58 min
